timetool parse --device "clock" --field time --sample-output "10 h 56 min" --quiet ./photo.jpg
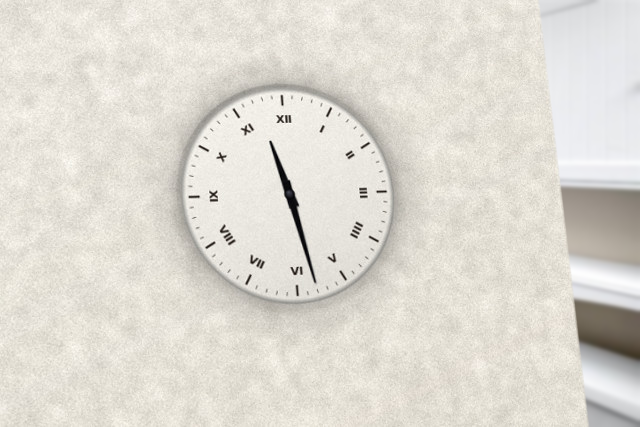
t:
11 h 28 min
